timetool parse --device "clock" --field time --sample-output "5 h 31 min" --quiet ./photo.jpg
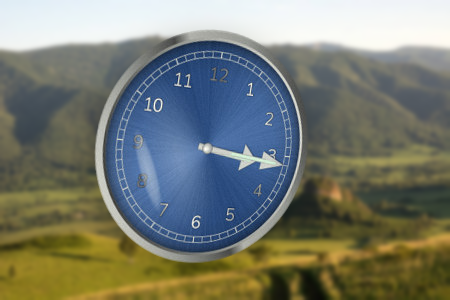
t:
3 h 16 min
